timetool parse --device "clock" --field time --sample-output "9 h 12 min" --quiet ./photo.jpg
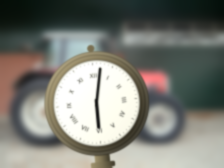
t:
6 h 02 min
